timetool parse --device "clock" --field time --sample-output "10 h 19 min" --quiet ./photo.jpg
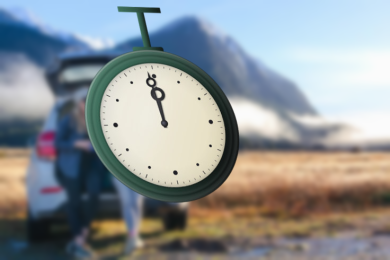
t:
11 h 59 min
